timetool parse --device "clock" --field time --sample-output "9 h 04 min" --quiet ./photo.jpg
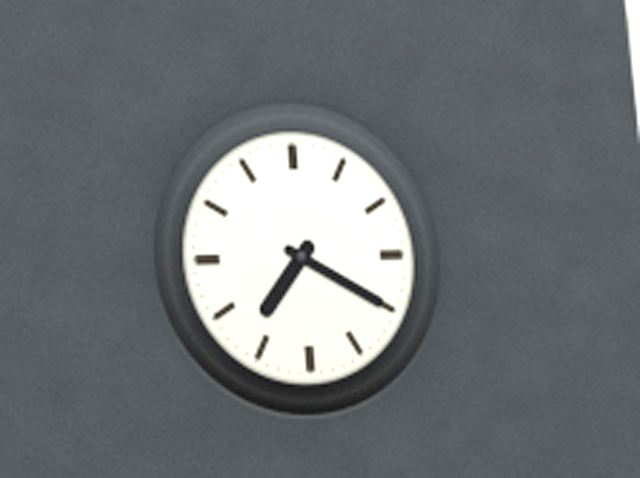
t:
7 h 20 min
